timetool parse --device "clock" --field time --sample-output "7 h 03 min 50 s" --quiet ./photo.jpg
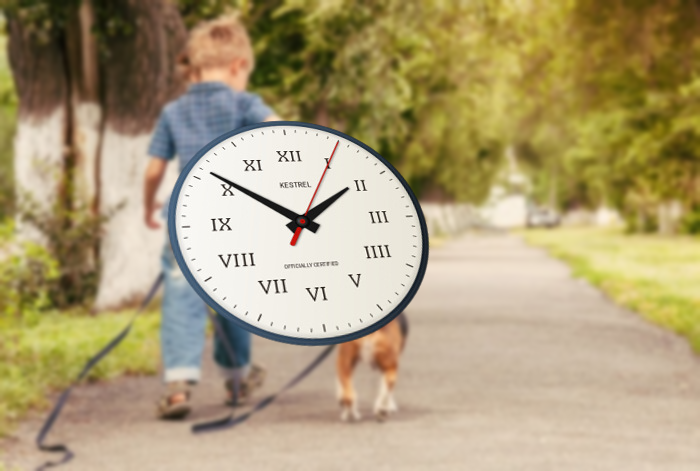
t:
1 h 51 min 05 s
